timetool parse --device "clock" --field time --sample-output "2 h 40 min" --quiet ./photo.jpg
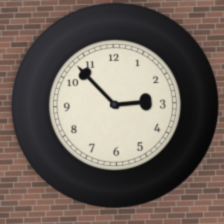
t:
2 h 53 min
